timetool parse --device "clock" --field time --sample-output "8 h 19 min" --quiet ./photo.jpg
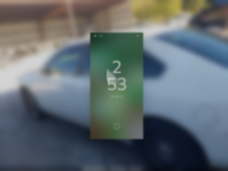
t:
2 h 53 min
